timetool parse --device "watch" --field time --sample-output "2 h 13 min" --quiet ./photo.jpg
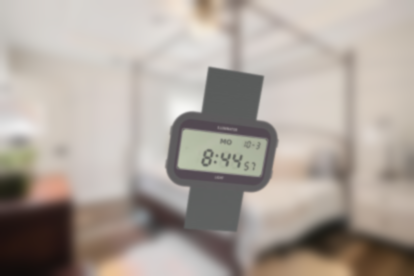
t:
8 h 44 min
